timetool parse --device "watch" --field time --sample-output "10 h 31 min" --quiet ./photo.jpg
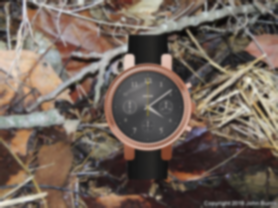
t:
4 h 09 min
